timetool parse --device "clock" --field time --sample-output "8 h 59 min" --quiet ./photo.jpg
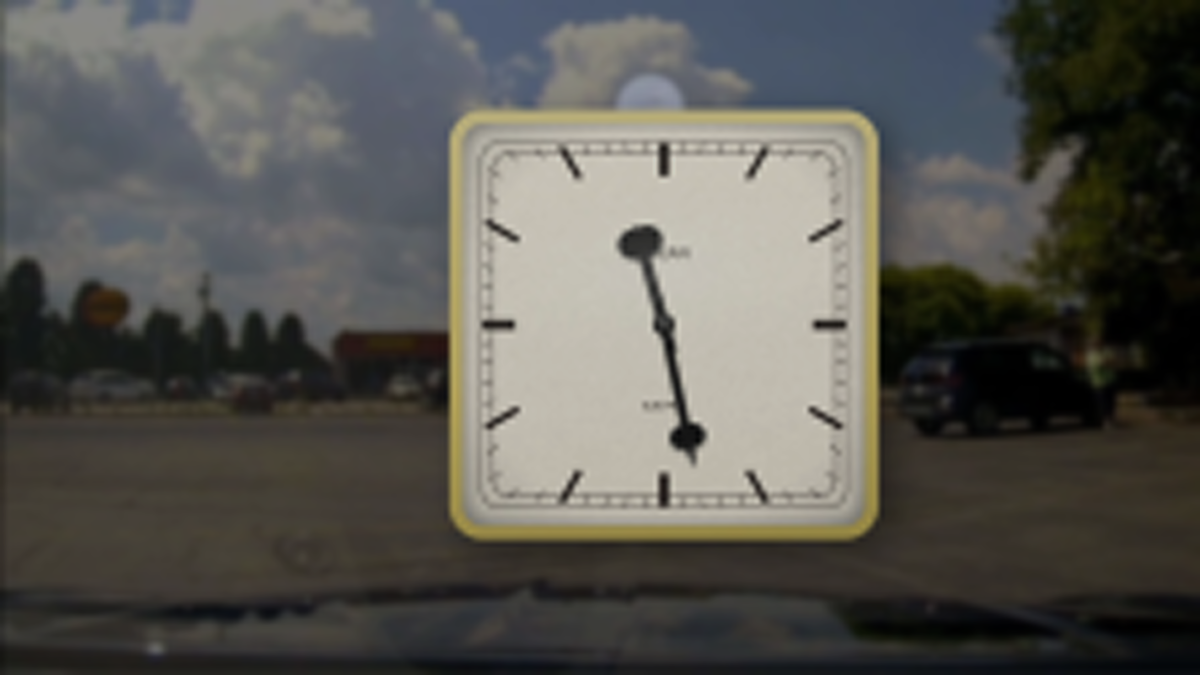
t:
11 h 28 min
